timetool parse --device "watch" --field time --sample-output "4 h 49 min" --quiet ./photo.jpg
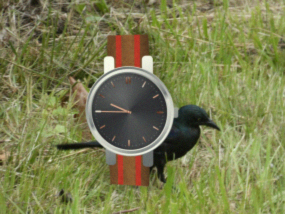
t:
9 h 45 min
